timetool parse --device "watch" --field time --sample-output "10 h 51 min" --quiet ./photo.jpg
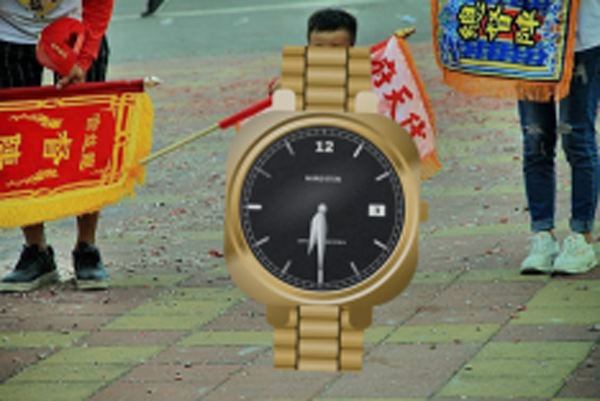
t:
6 h 30 min
